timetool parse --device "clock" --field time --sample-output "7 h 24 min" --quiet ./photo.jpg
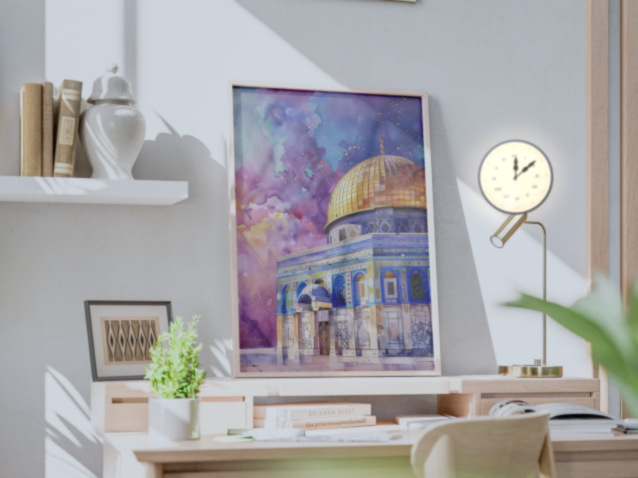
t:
12 h 09 min
